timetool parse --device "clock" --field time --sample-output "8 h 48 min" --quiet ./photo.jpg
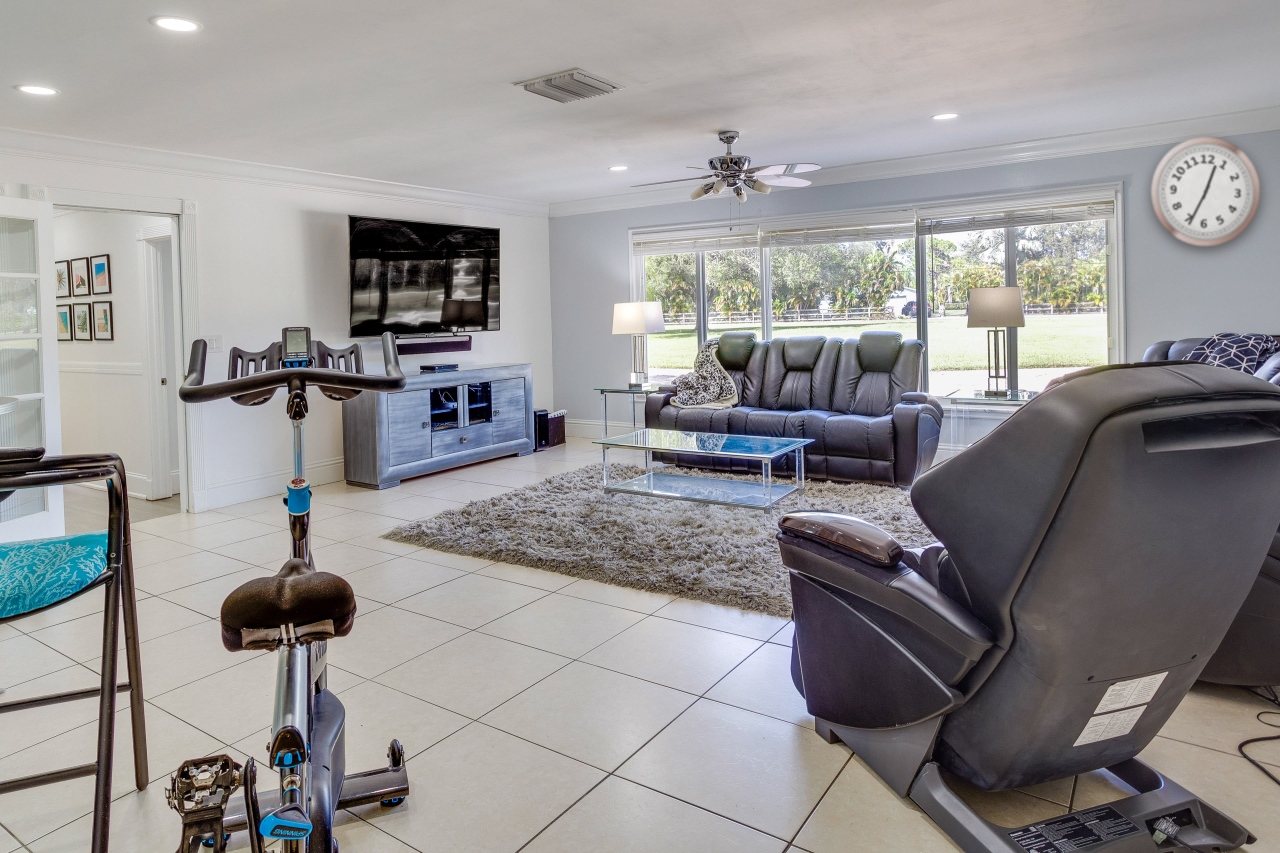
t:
12 h 34 min
